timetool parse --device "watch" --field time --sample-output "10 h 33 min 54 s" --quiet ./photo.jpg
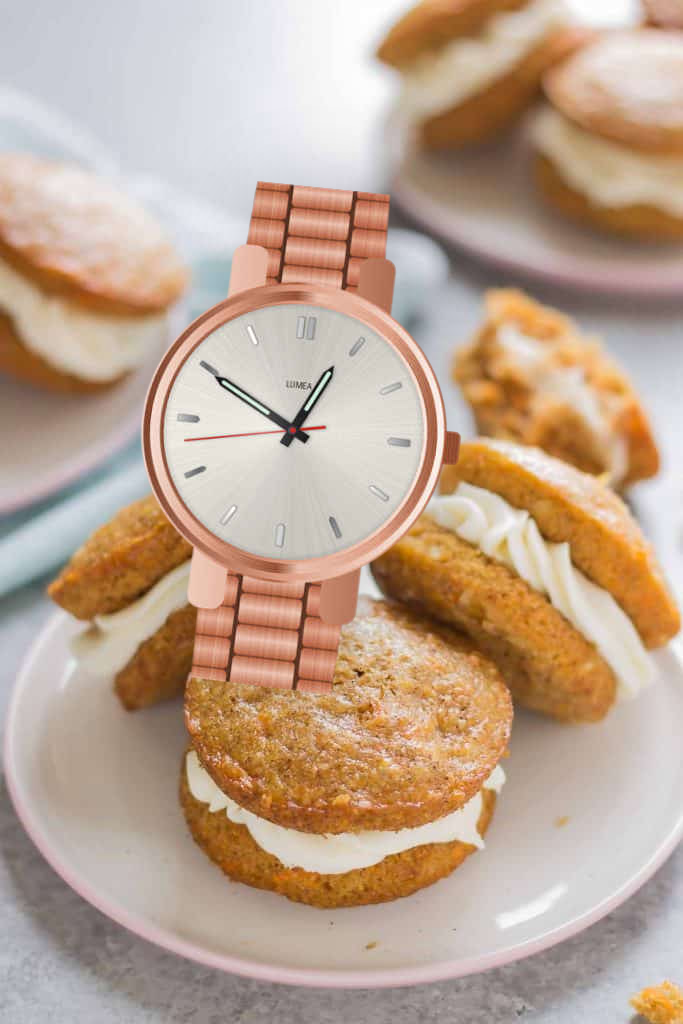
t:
12 h 49 min 43 s
